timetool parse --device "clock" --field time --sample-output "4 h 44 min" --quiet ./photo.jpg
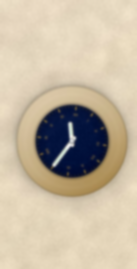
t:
11 h 35 min
